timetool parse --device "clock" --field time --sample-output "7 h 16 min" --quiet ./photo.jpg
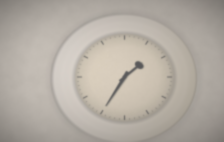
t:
1 h 35 min
